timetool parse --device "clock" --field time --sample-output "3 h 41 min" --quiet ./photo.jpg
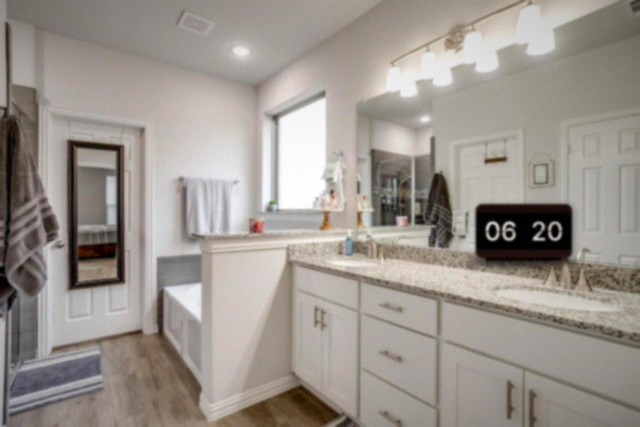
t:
6 h 20 min
